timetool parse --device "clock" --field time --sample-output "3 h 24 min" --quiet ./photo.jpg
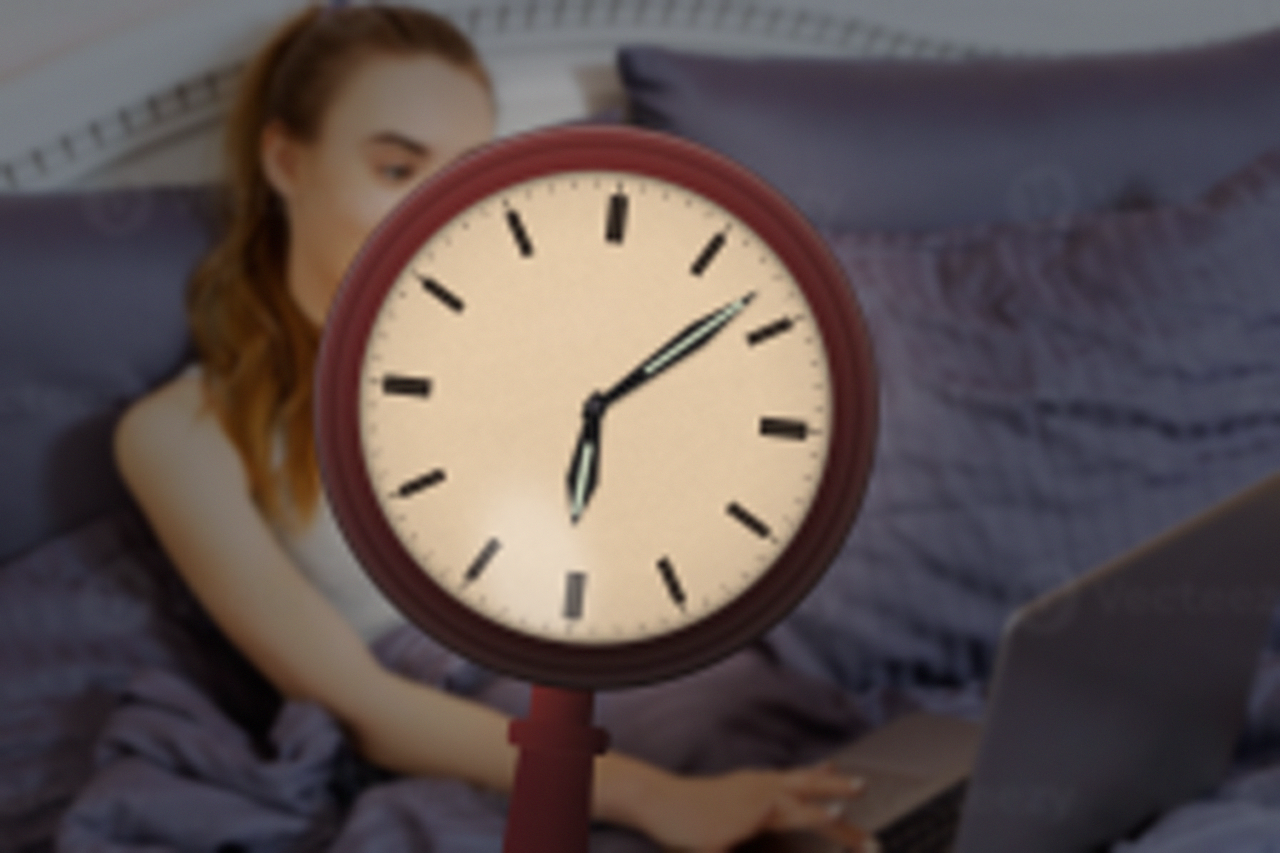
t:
6 h 08 min
